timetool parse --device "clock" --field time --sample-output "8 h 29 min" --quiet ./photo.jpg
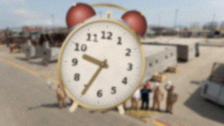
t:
9 h 35 min
